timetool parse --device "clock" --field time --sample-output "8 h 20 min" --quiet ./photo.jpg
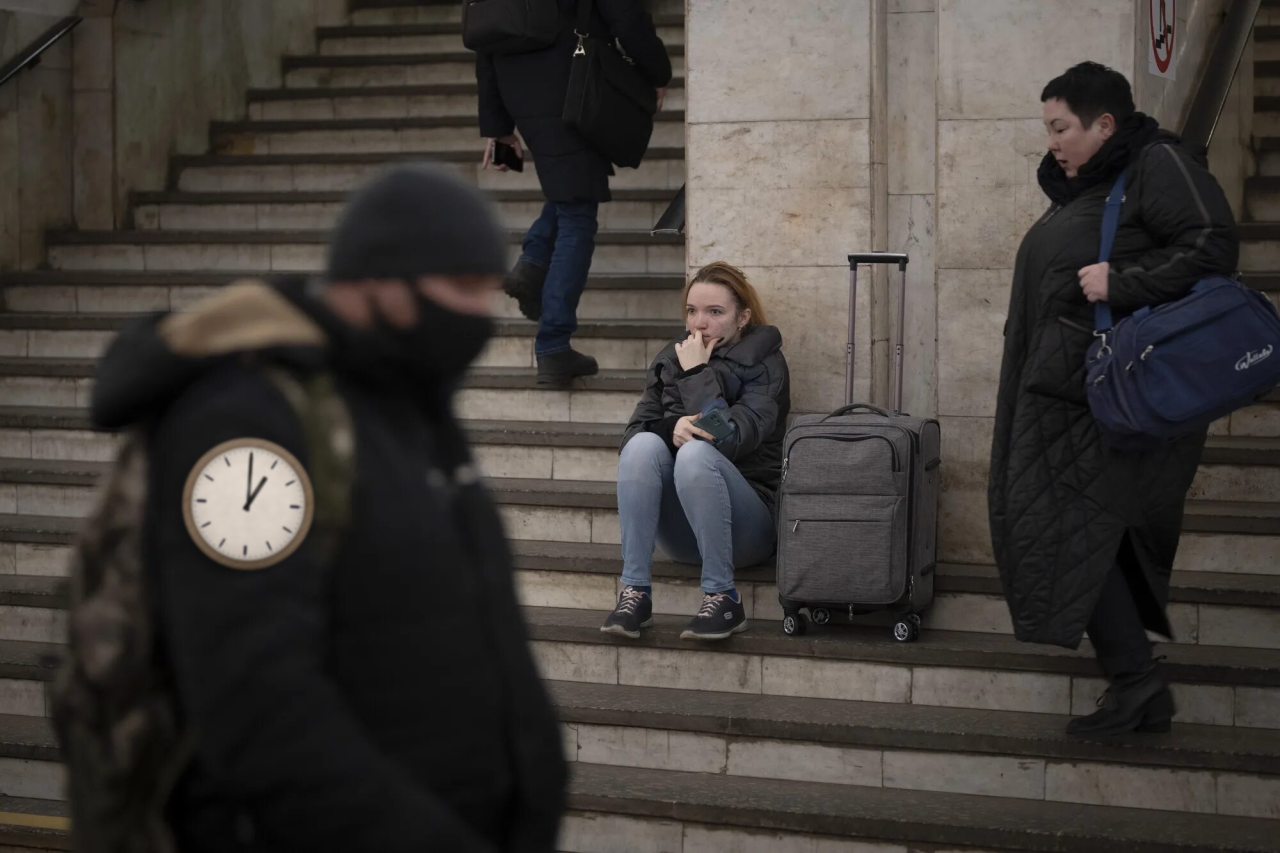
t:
1 h 00 min
